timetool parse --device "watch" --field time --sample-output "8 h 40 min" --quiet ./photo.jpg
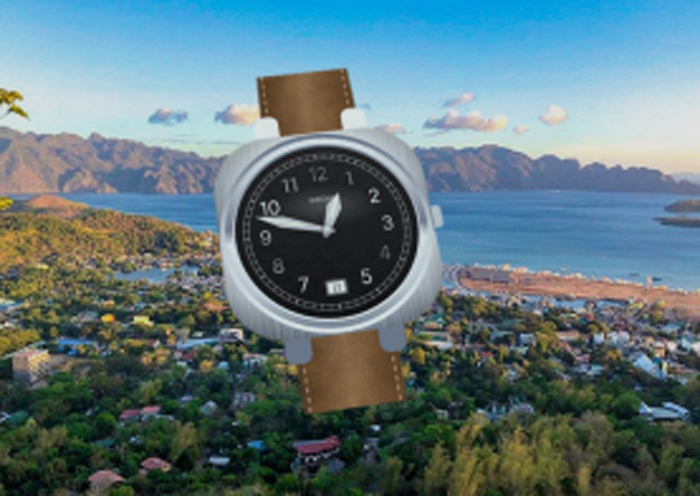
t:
12 h 48 min
